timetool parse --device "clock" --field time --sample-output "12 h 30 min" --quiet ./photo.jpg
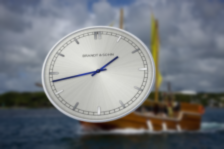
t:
1 h 43 min
